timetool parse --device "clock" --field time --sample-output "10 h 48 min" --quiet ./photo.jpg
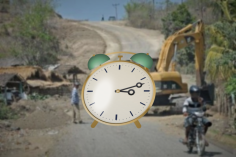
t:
3 h 12 min
